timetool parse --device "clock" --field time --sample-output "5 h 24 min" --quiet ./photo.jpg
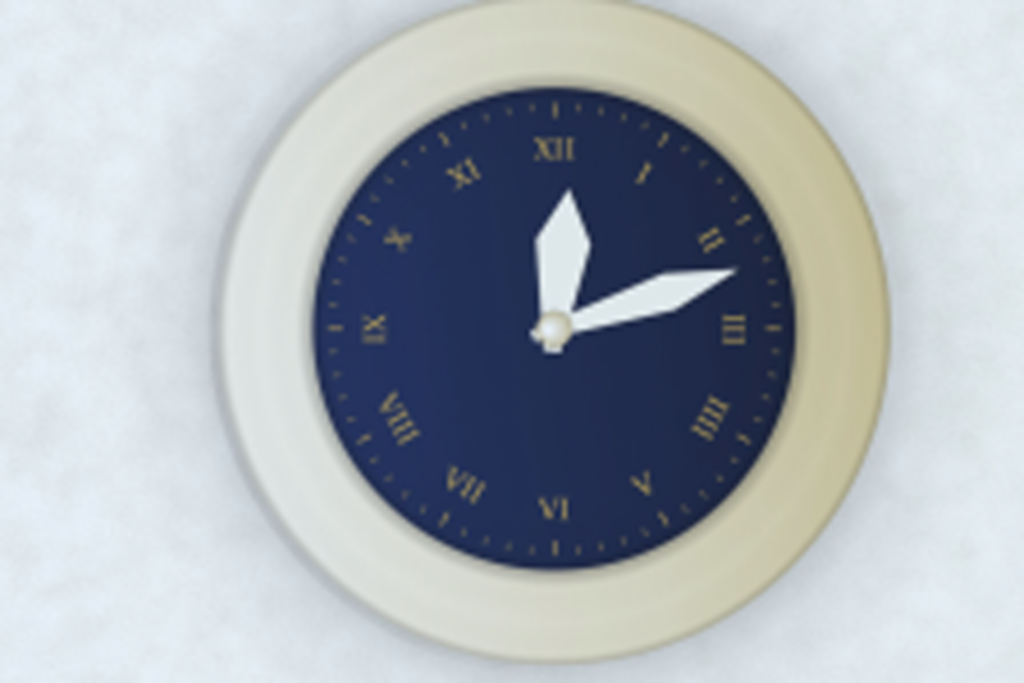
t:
12 h 12 min
